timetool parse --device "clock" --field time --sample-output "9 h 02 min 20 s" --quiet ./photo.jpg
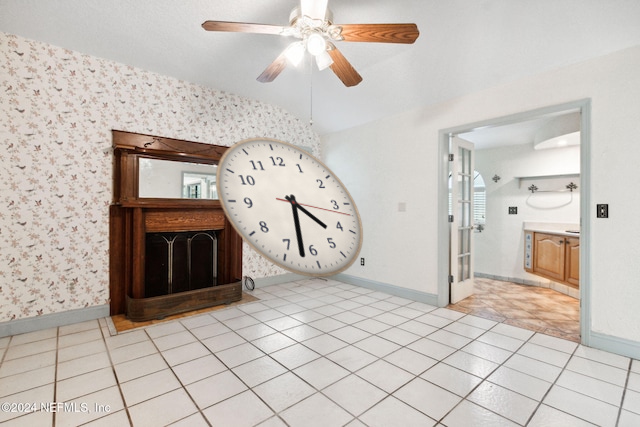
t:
4 h 32 min 17 s
